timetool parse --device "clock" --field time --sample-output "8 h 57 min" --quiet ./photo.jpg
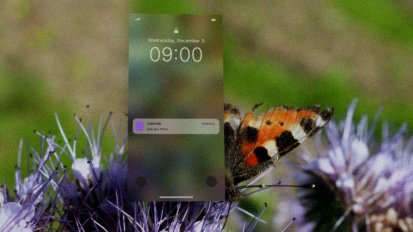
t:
9 h 00 min
